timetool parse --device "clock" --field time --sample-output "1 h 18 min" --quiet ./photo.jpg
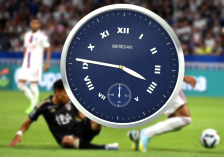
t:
3 h 46 min
